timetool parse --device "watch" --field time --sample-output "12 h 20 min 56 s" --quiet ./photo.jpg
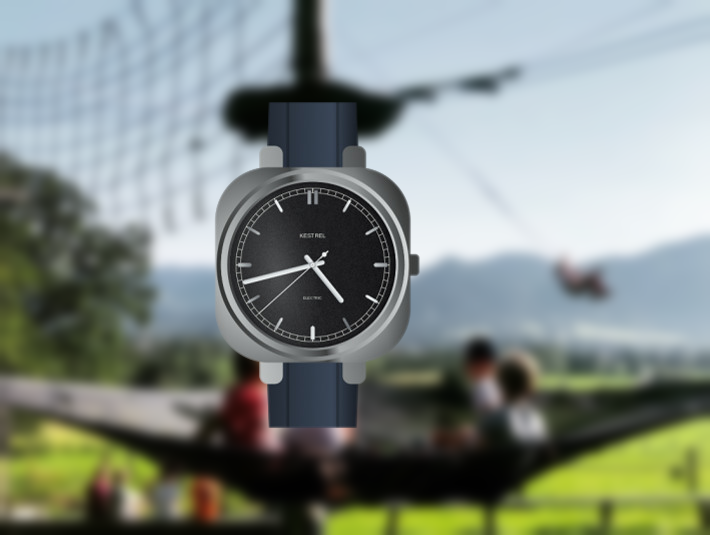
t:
4 h 42 min 38 s
